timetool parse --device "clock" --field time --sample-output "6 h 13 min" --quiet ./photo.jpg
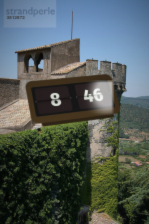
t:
8 h 46 min
